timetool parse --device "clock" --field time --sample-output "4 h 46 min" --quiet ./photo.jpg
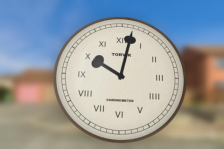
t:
10 h 02 min
